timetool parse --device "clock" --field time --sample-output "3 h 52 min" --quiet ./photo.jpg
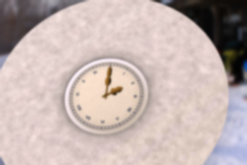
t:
2 h 00 min
